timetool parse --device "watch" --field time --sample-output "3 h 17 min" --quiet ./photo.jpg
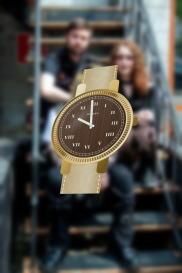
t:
9 h 59 min
